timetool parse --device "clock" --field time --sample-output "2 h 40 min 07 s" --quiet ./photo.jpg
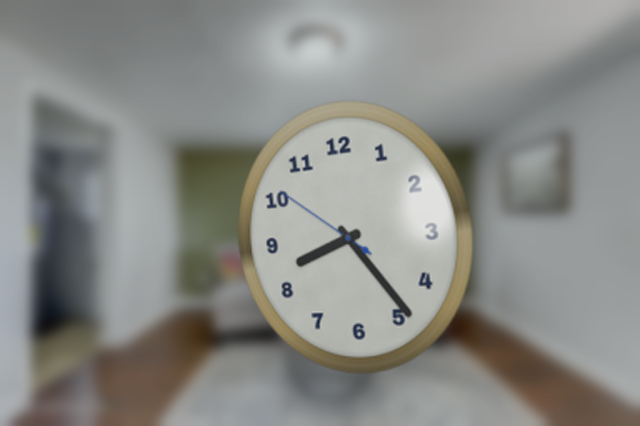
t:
8 h 23 min 51 s
